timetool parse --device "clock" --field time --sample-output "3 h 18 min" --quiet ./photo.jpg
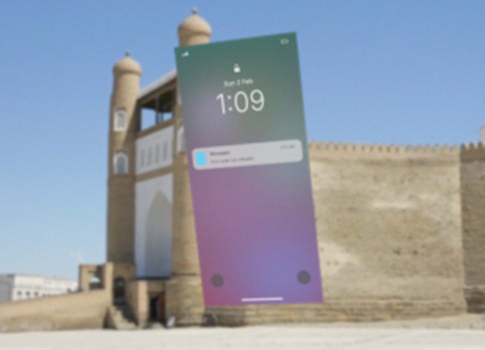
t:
1 h 09 min
